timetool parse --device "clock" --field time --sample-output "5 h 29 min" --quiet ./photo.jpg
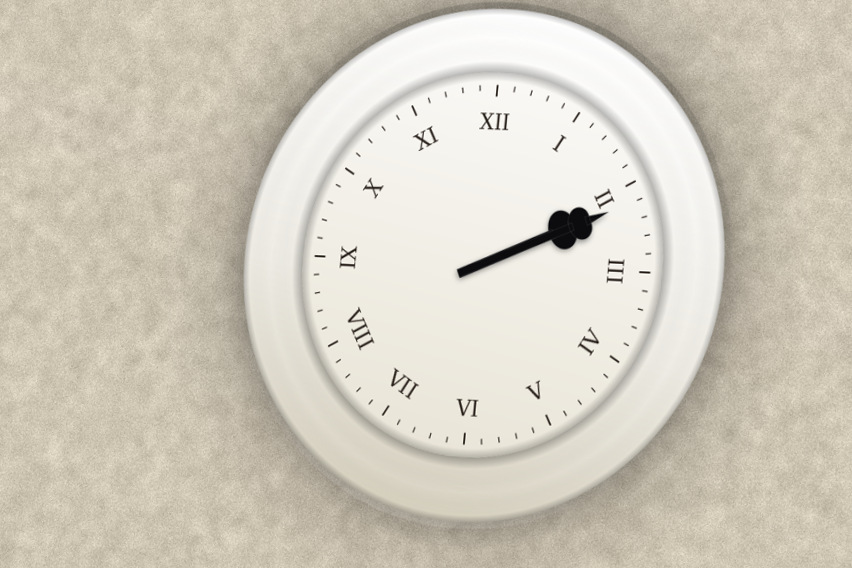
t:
2 h 11 min
